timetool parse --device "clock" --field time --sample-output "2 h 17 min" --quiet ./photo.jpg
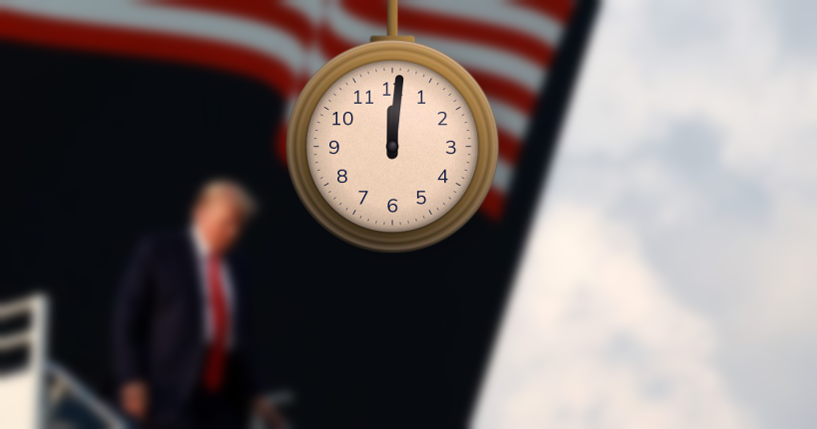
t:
12 h 01 min
